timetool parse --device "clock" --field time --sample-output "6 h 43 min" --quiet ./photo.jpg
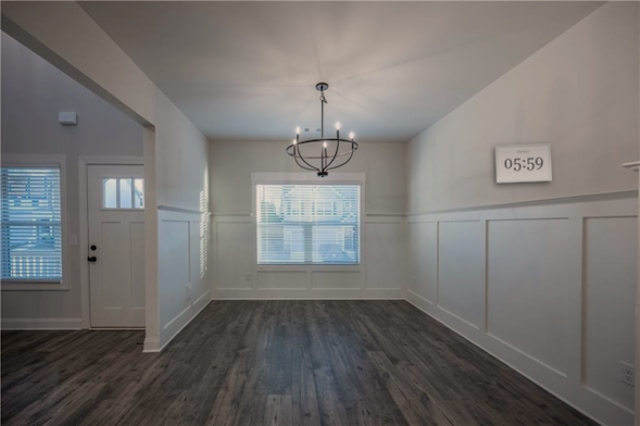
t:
5 h 59 min
